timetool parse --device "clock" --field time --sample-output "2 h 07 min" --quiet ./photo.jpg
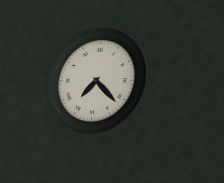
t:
7 h 22 min
